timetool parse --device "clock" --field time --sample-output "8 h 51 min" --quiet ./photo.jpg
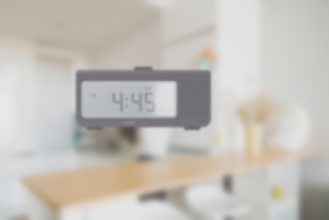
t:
4 h 45 min
